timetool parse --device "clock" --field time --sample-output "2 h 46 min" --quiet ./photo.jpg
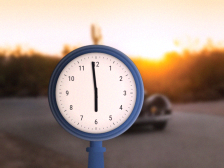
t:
5 h 59 min
